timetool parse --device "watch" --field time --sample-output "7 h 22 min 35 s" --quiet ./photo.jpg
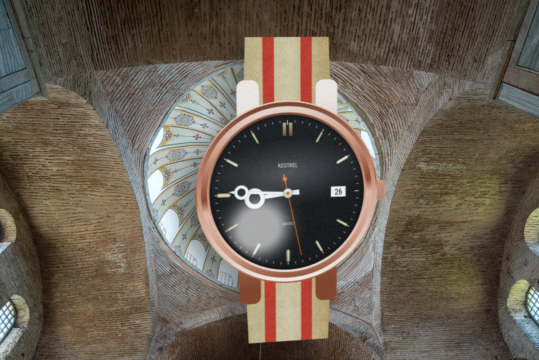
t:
8 h 45 min 28 s
